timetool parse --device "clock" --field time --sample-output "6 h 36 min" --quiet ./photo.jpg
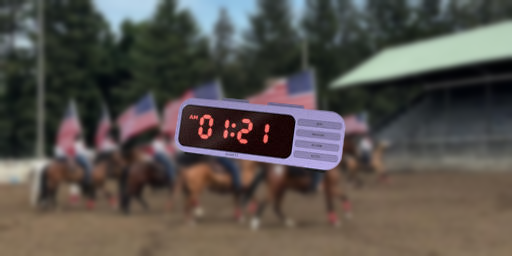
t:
1 h 21 min
